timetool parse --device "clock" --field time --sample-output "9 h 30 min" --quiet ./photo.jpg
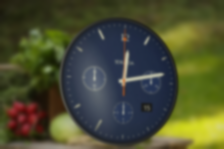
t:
12 h 13 min
